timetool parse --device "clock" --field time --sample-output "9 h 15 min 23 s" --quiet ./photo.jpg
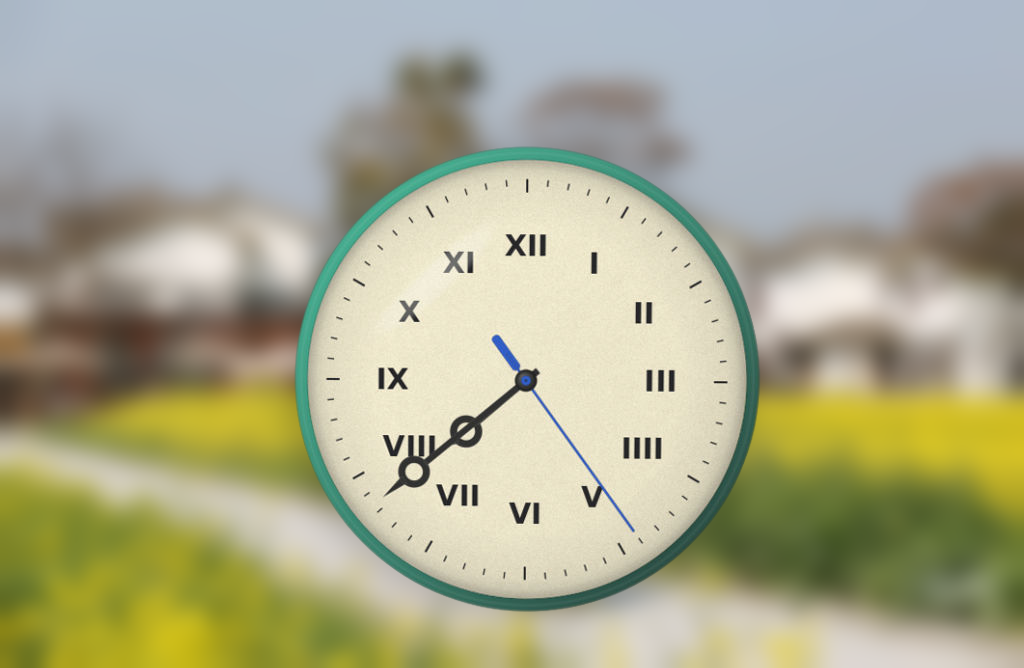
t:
7 h 38 min 24 s
